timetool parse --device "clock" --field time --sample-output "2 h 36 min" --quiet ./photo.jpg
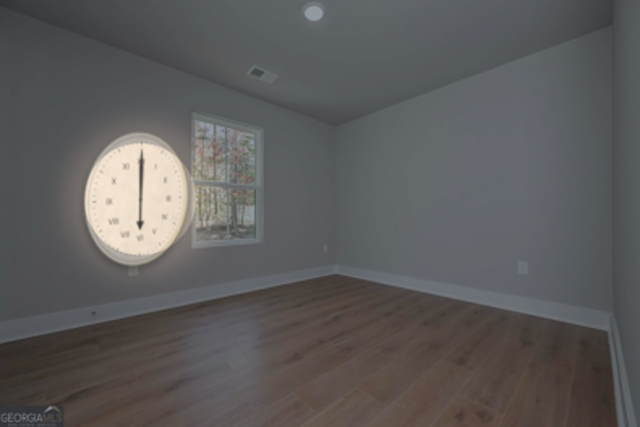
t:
6 h 00 min
